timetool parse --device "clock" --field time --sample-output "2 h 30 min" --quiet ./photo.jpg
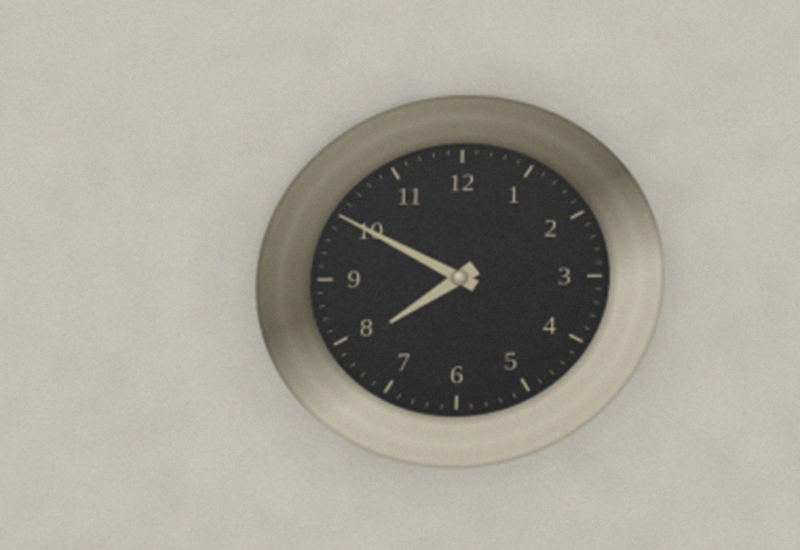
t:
7 h 50 min
